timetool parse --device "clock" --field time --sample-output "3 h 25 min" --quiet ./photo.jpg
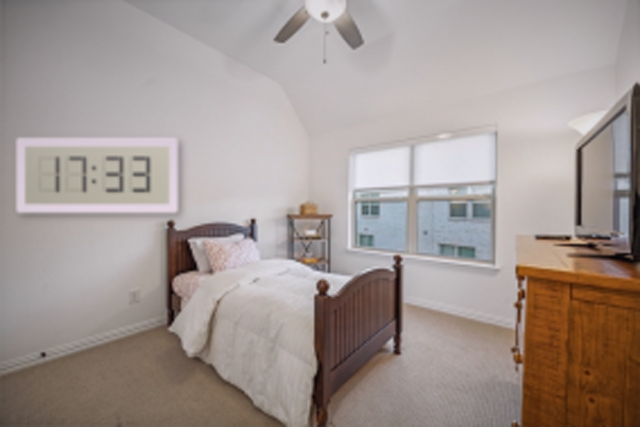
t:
17 h 33 min
